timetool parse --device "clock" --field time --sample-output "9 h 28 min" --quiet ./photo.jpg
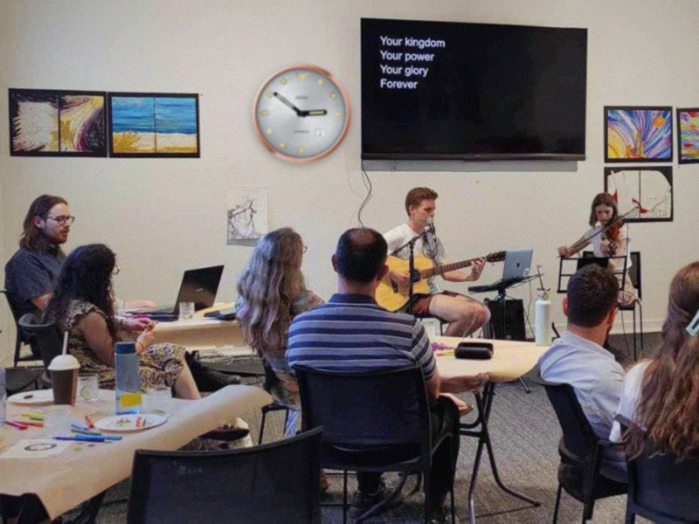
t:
2 h 51 min
